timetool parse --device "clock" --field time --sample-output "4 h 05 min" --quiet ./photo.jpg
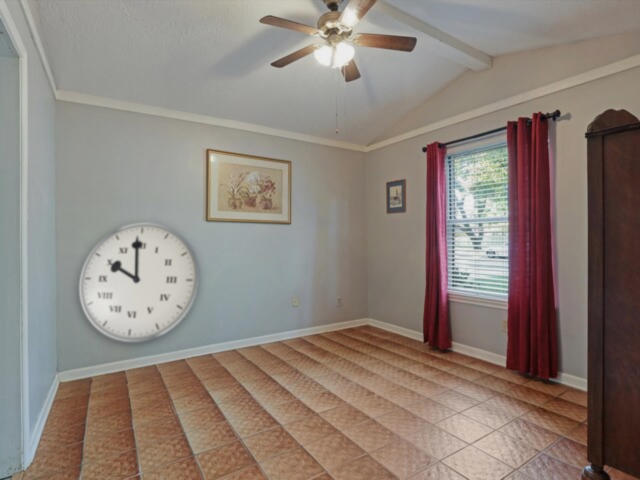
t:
9 h 59 min
